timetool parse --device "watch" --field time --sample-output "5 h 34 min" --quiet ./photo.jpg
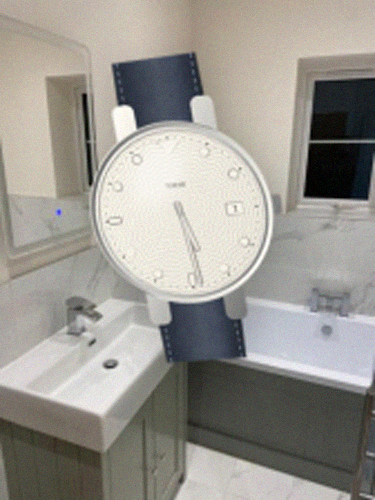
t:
5 h 29 min
